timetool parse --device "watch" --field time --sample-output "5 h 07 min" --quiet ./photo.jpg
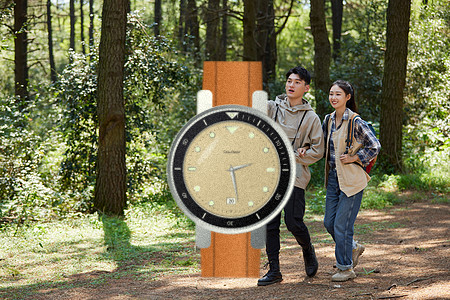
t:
2 h 28 min
